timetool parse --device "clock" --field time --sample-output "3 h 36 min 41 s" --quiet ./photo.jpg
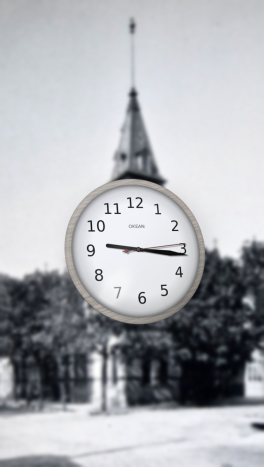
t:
9 h 16 min 14 s
